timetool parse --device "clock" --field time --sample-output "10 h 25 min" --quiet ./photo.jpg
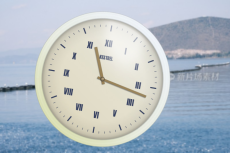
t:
11 h 17 min
